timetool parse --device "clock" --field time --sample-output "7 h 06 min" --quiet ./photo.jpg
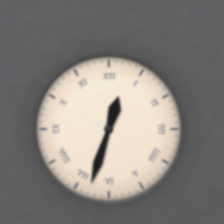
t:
12 h 33 min
